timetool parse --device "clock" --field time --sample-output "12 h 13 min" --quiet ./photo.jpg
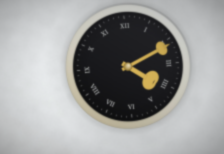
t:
4 h 11 min
